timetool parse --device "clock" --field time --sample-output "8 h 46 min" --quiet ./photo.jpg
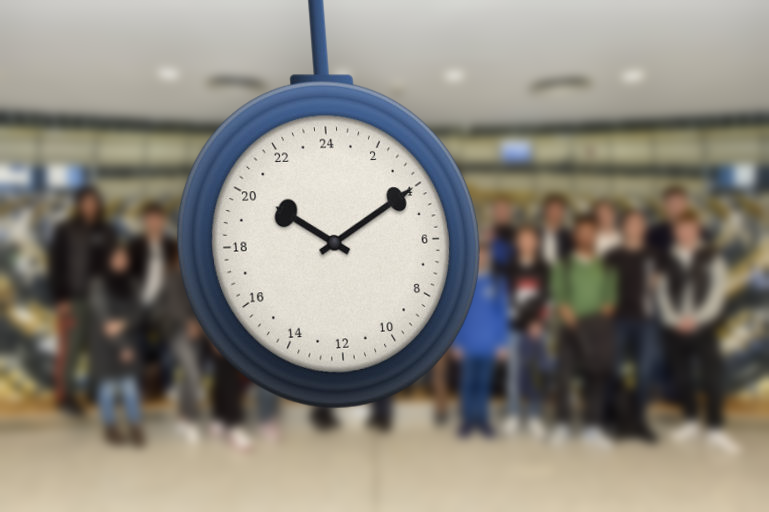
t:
20 h 10 min
